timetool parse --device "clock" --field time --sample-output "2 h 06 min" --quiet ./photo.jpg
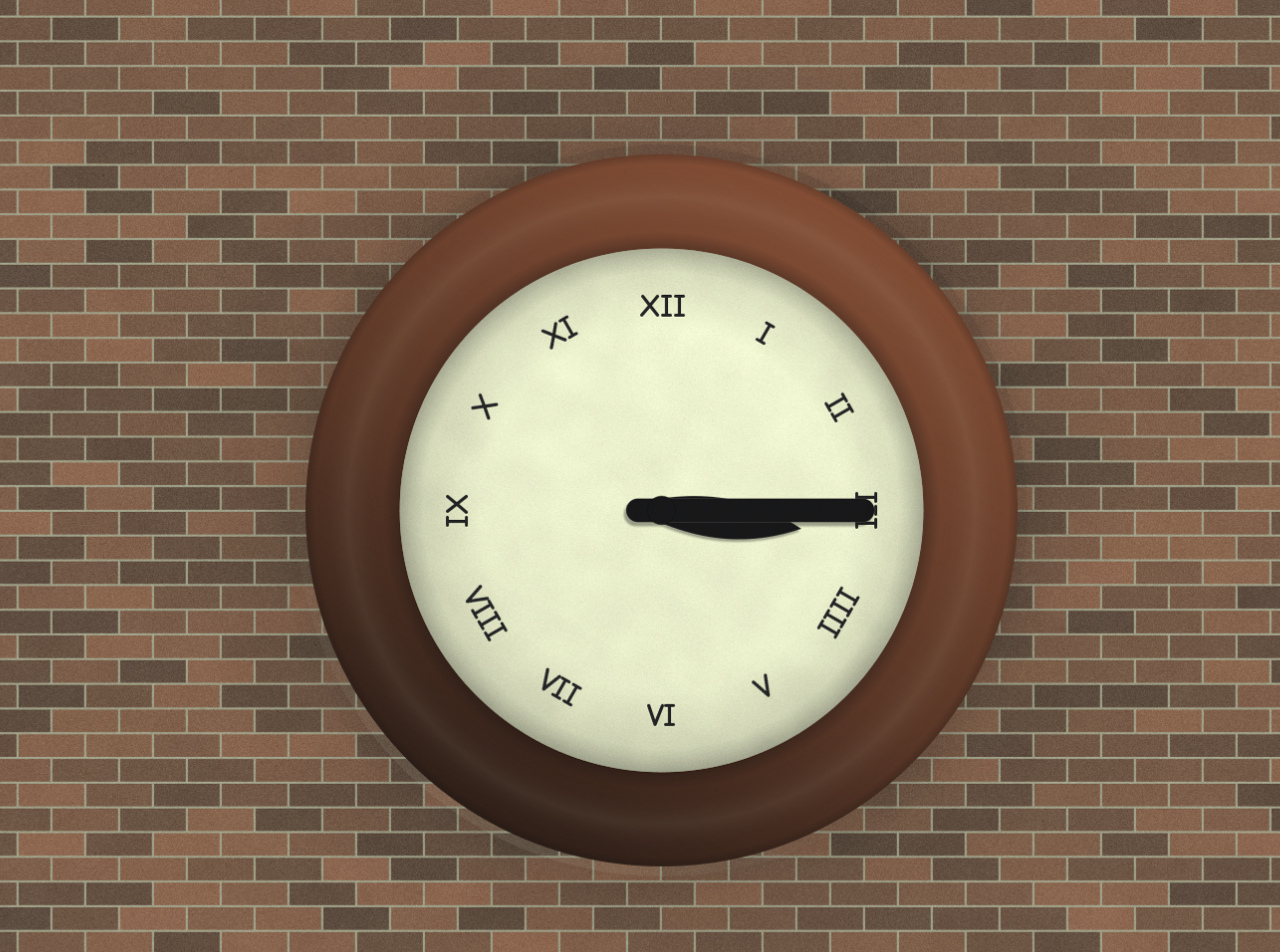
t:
3 h 15 min
